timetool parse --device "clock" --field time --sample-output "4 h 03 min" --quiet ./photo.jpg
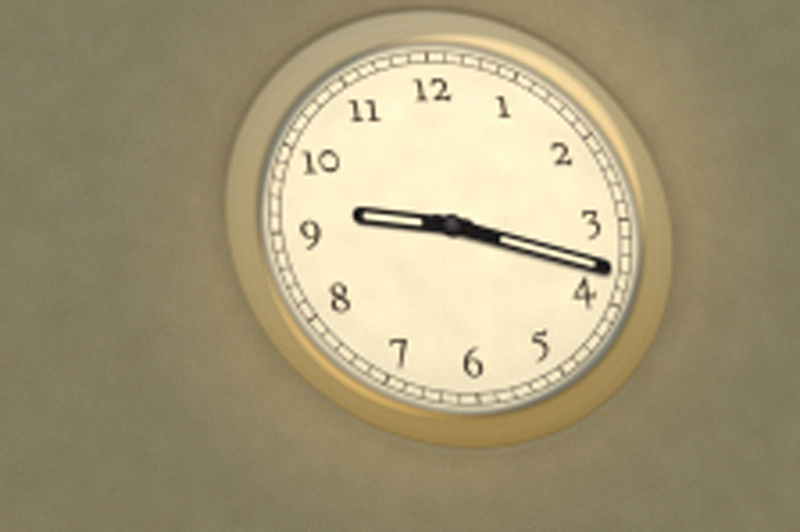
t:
9 h 18 min
